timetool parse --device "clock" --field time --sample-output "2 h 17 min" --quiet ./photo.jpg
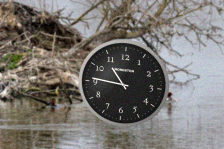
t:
10 h 46 min
